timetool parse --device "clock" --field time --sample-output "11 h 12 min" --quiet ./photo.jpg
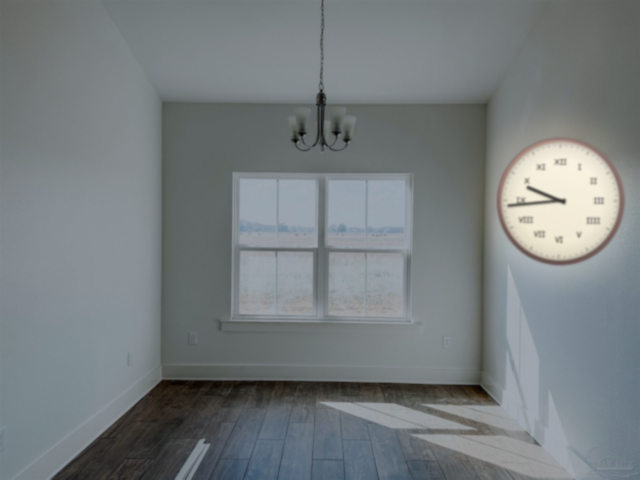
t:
9 h 44 min
